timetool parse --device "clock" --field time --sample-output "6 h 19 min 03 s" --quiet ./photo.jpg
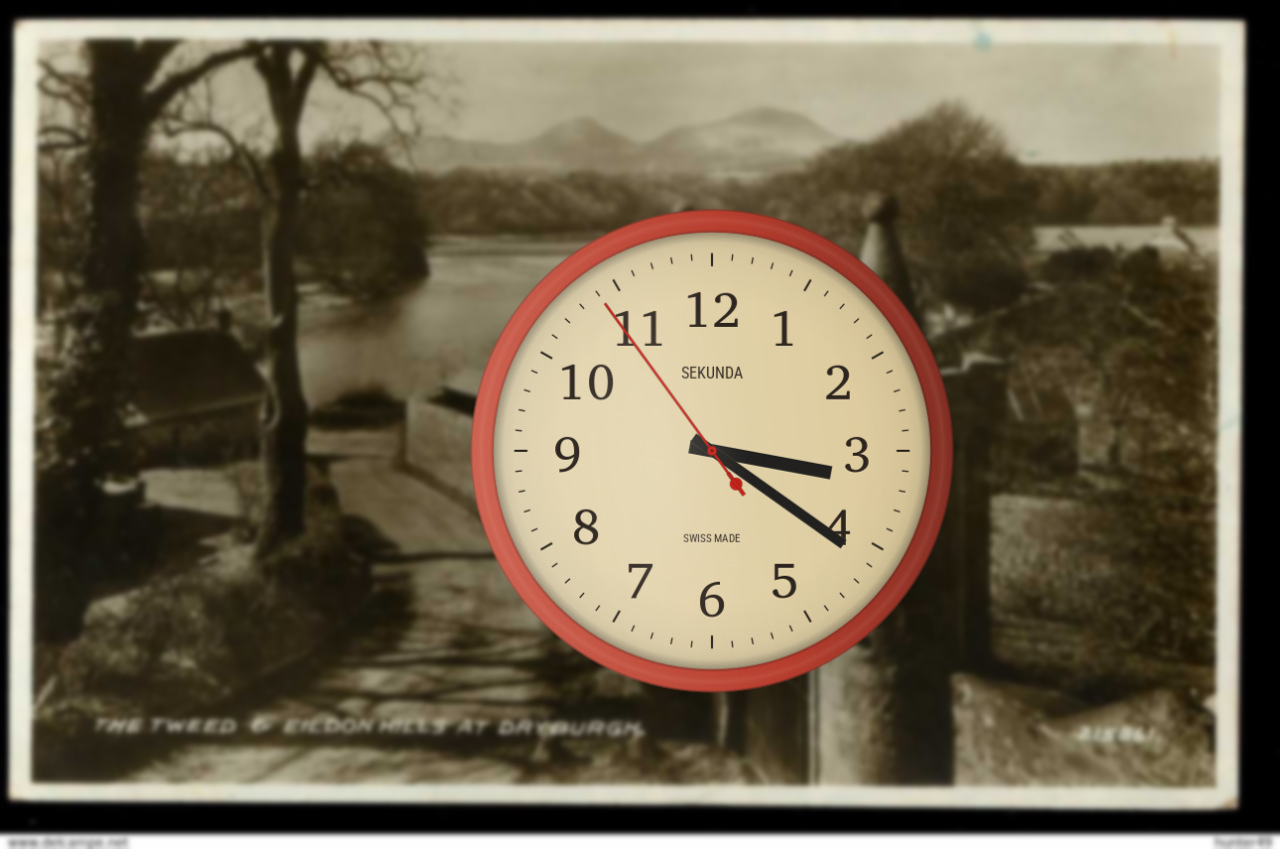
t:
3 h 20 min 54 s
